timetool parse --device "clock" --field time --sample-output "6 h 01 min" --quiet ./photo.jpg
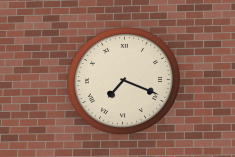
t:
7 h 19 min
